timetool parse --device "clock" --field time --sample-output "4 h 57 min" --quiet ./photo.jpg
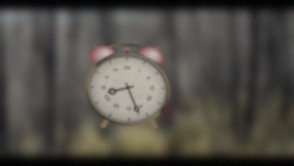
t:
8 h 27 min
